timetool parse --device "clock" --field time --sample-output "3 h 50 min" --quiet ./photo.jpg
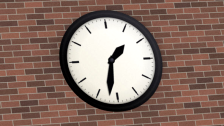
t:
1 h 32 min
